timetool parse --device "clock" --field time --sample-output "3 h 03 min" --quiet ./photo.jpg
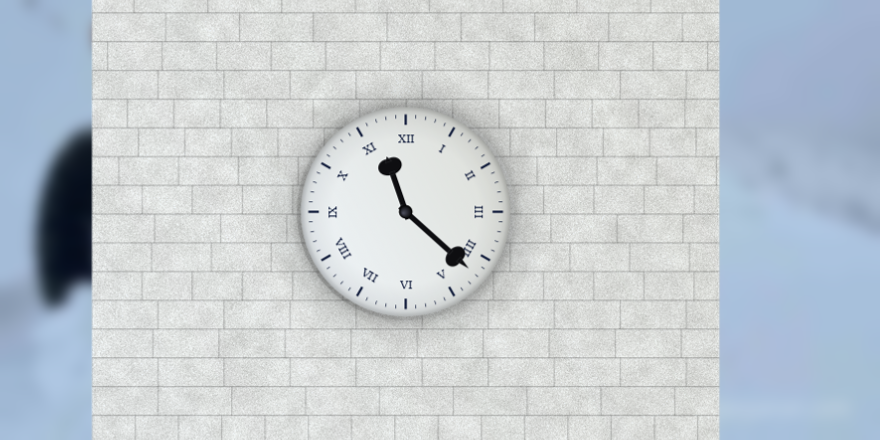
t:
11 h 22 min
